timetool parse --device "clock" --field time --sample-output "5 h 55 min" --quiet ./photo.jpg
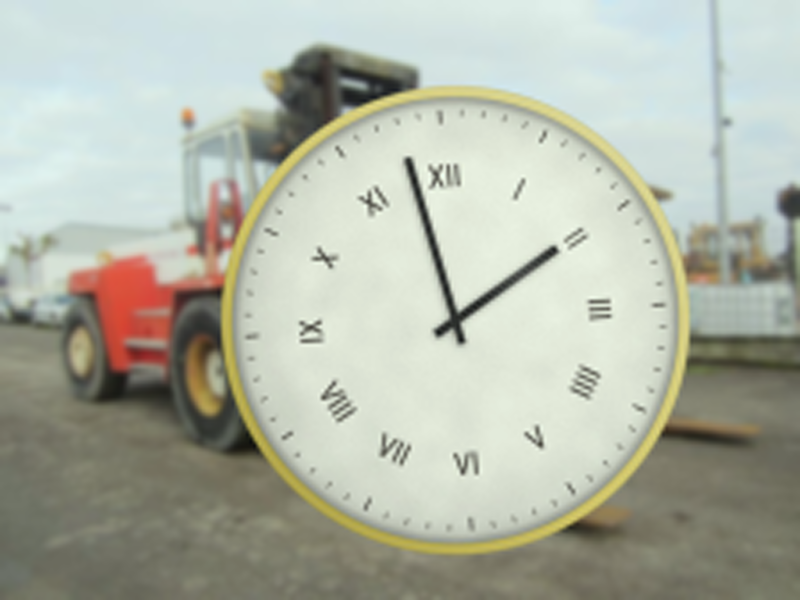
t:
1 h 58 min
